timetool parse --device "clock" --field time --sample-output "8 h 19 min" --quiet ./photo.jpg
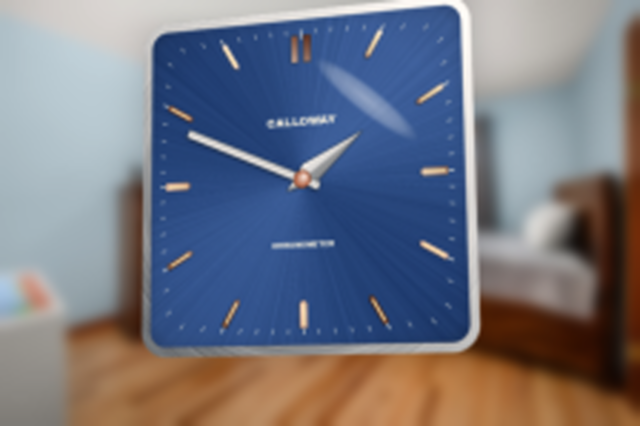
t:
1 h 49 min
